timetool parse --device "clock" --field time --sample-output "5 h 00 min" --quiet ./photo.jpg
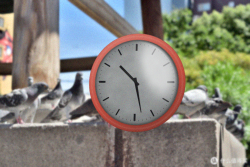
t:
10 h 28 min
